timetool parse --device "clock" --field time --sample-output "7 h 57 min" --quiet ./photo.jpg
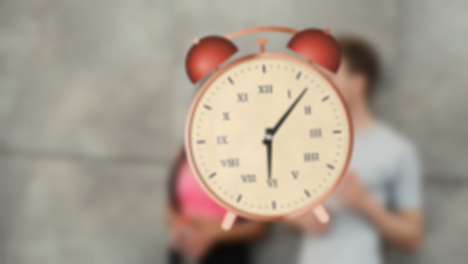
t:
6 h 07 min
